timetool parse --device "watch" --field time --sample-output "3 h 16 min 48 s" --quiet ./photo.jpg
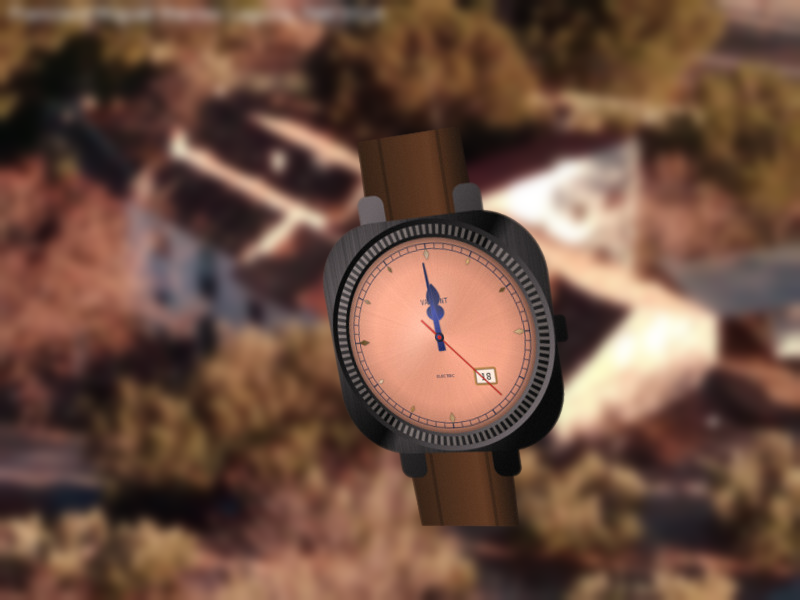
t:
11 h 59 min 23 s
